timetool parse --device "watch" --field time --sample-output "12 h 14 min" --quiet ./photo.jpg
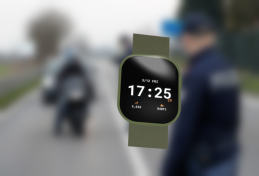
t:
17 h 25 min
